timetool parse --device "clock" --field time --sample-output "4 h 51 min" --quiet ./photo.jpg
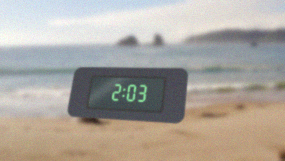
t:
2 h 03 min
